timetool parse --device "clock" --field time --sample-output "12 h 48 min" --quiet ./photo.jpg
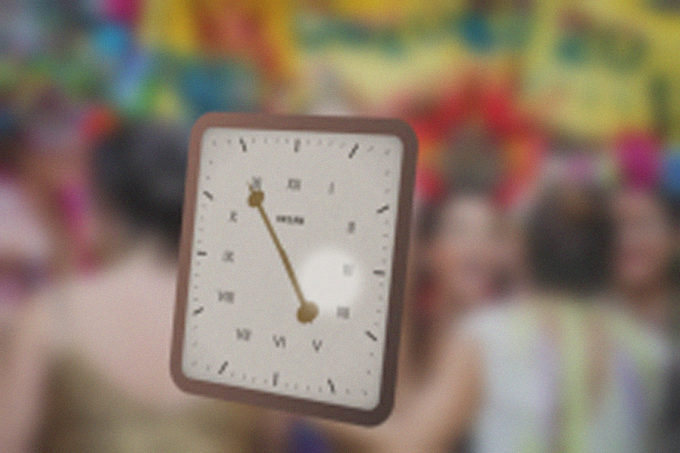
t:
4 h 54 min
